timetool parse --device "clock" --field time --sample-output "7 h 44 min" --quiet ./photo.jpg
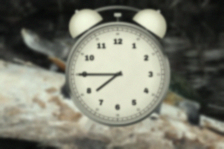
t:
7 h 45 min
